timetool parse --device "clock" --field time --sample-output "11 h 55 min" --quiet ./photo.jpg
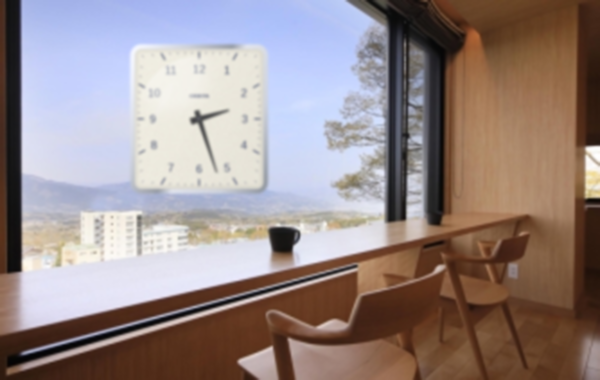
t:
2 h 27 min
